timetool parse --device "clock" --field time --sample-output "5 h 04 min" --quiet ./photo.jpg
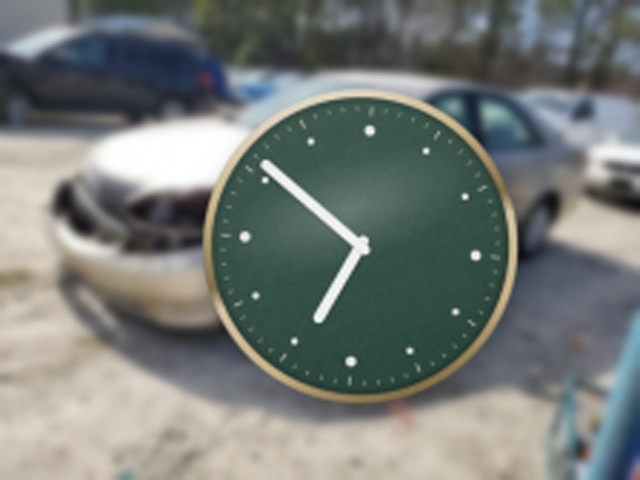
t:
6 h 51 min
